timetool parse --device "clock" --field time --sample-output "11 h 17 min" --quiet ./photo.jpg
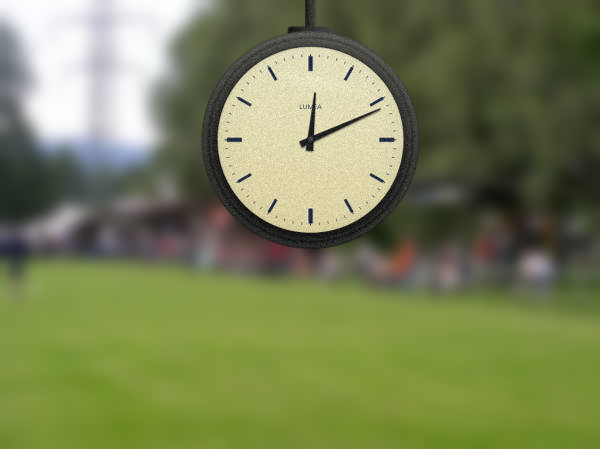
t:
12 h 11 min
